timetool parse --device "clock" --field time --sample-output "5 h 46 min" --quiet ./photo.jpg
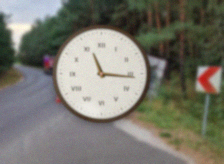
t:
11 h 16 min
